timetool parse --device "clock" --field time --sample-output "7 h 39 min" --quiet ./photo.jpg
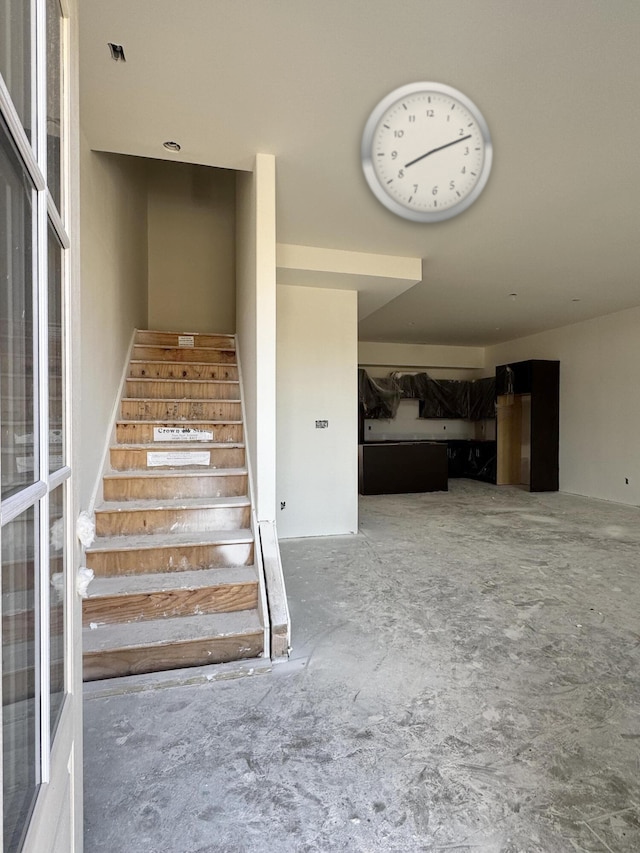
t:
8 h 12 min
